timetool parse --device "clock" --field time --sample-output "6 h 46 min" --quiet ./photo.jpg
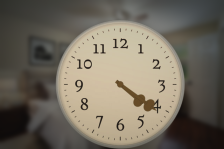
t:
4 h 21 min
